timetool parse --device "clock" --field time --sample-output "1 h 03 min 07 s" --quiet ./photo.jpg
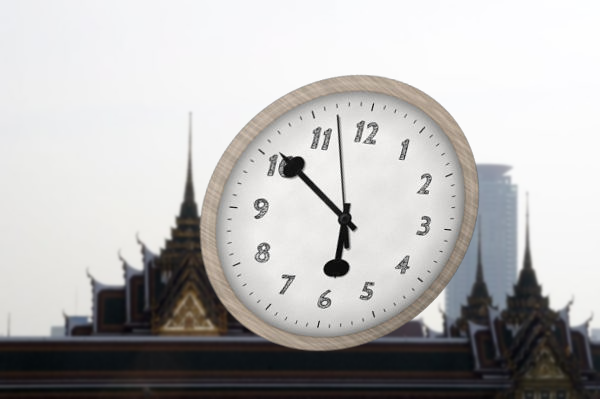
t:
5 h 50 min 57 s
